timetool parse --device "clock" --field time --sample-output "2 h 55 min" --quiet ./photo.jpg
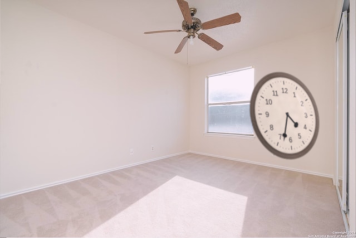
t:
4 h 33 min
